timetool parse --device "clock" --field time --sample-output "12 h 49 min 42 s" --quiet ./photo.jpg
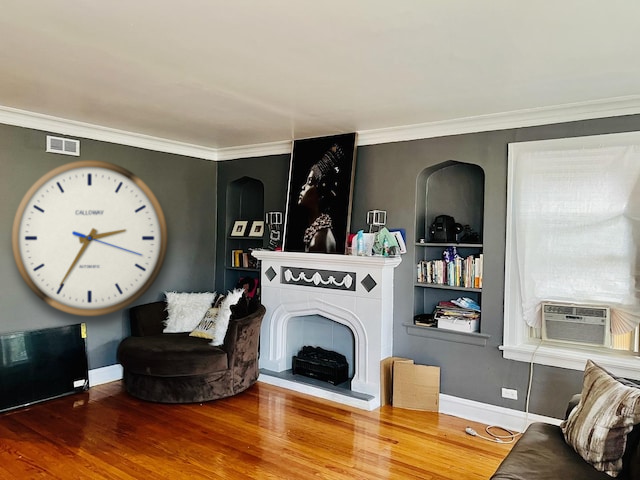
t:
2 h 35 min 18 s
